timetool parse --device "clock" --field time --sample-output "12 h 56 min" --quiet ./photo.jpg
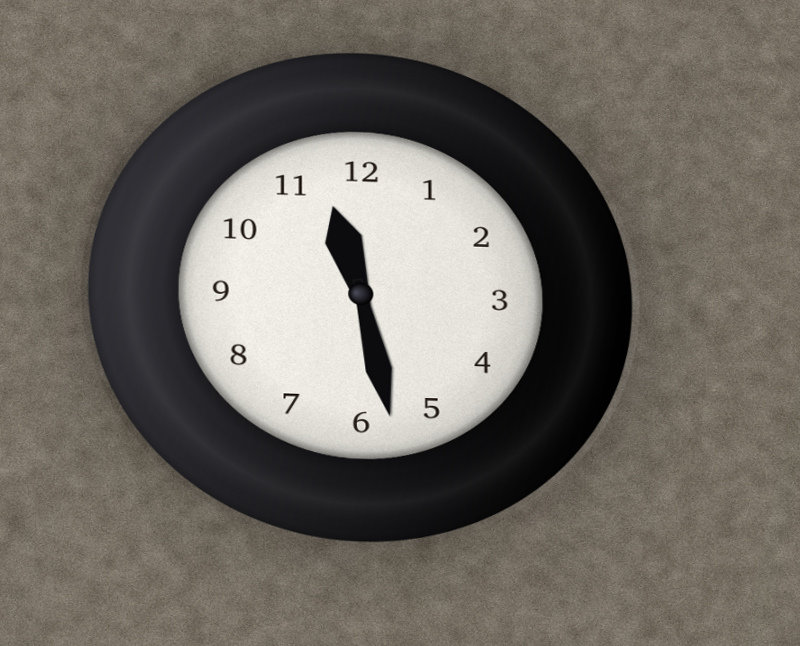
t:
11 h 28 min
